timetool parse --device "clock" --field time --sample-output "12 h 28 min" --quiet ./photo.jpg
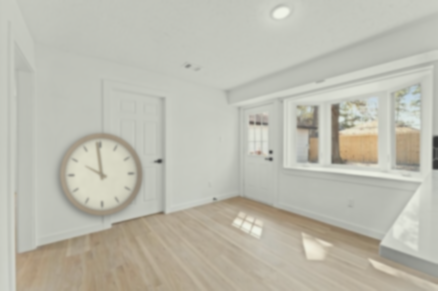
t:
9 h 59 min
